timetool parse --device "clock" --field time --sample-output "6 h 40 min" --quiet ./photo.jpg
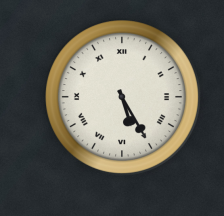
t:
5 h 25 min
